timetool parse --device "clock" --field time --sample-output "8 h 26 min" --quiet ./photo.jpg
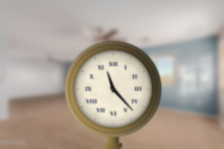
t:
11 h 23 min
